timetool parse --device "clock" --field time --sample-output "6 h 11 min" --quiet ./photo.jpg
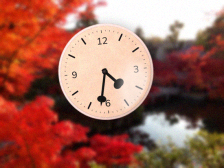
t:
4 h 32 min
